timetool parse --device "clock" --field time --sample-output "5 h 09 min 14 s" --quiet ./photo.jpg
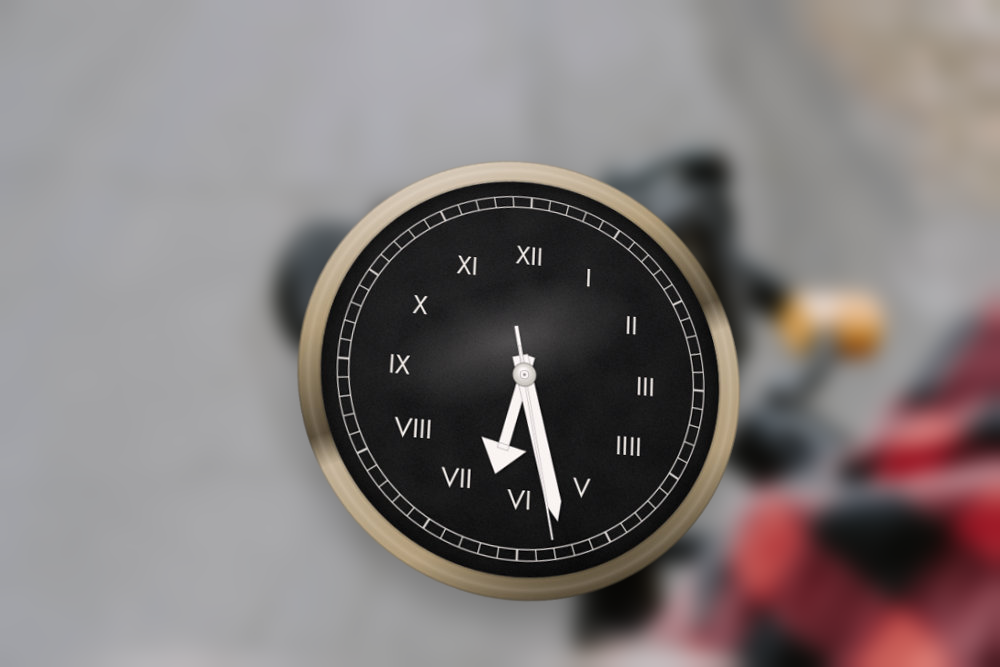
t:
6 h 27 min 28 s
